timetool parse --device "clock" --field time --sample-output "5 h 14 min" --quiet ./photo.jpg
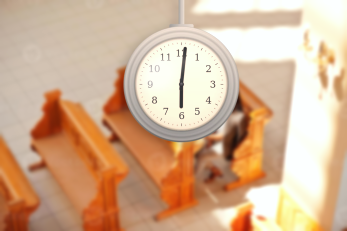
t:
6 h 01 min
